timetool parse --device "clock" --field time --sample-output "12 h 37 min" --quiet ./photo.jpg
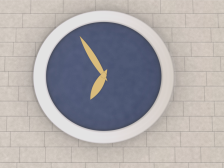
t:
6 h 55 min
